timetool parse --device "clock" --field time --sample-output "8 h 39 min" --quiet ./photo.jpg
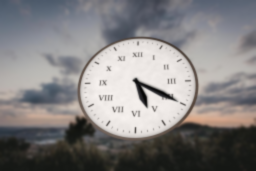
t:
5 h 20 min
